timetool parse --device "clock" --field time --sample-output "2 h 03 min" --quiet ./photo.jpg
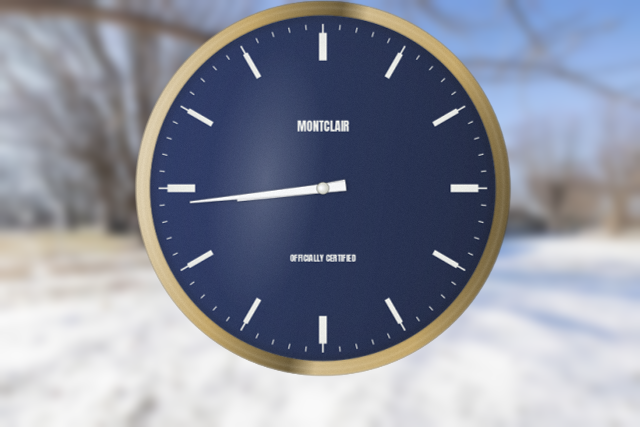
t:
8 h 44 min
